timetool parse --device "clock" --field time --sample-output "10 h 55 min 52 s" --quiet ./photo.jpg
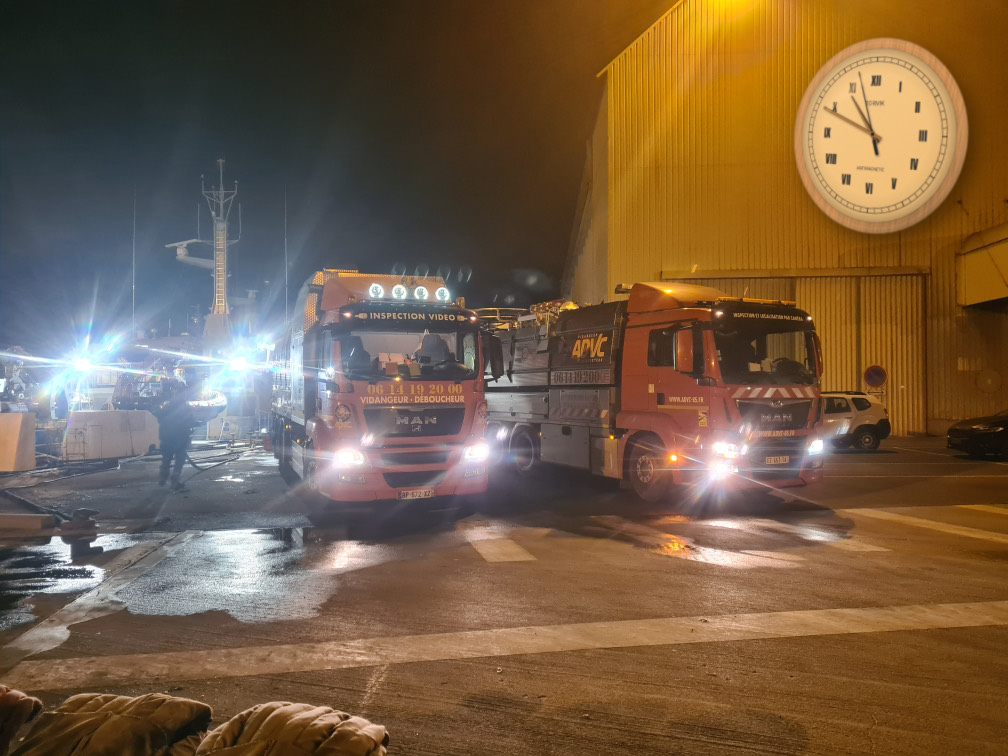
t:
10 h 48 min 57 s
